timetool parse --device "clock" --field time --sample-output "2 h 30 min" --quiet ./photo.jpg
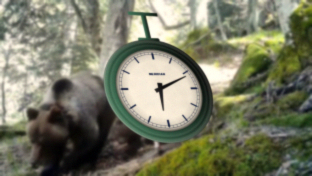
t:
6 h 11 min
